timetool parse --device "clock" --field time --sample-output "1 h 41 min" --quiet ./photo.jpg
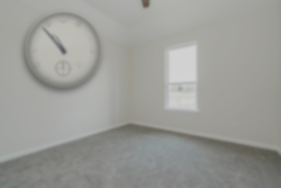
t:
10 h 53 min
